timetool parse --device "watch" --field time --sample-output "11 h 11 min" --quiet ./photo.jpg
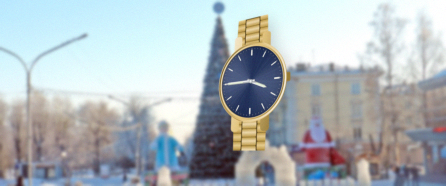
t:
3 h 45 min
